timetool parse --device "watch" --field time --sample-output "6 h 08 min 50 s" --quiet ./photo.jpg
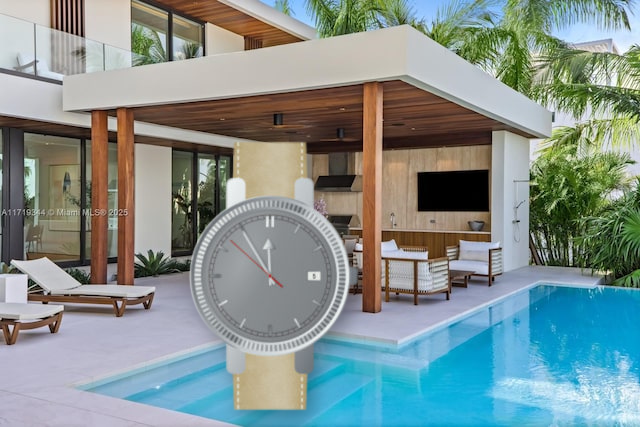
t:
11 h 54 min 52 s
